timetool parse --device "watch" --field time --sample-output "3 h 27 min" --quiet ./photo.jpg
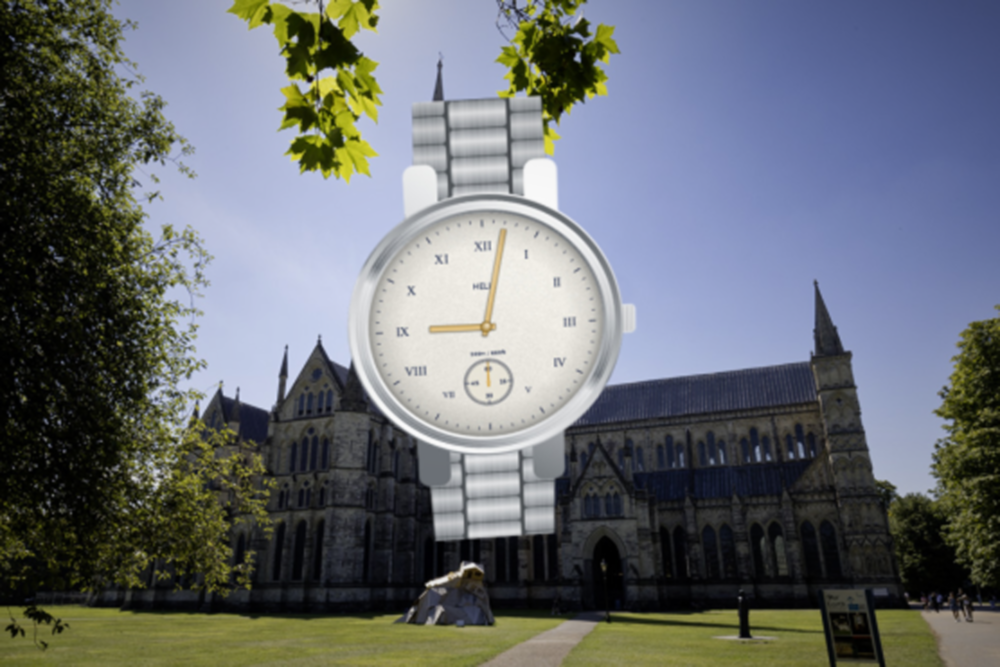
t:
9 h 02 min
